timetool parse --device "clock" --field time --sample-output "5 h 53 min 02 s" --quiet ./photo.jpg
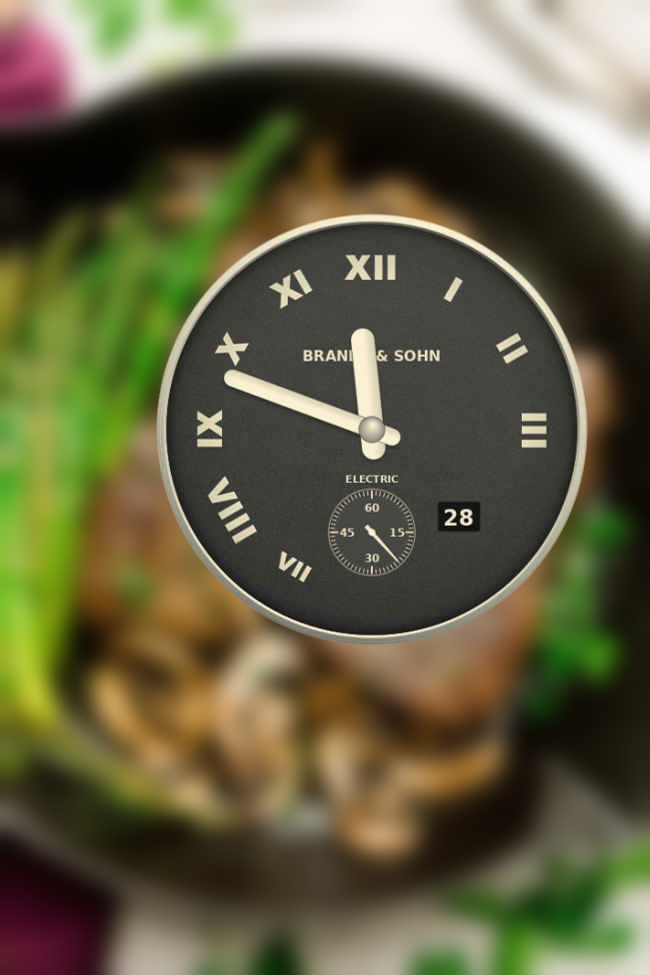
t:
11 h 48 min 23 s
